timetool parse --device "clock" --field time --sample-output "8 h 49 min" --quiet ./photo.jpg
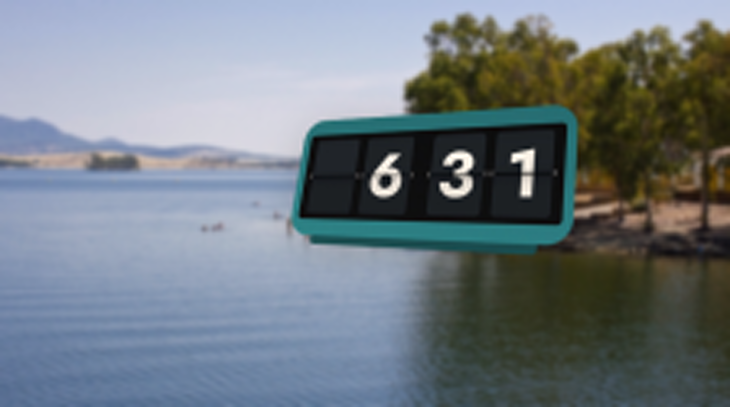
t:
6 h 31 min
